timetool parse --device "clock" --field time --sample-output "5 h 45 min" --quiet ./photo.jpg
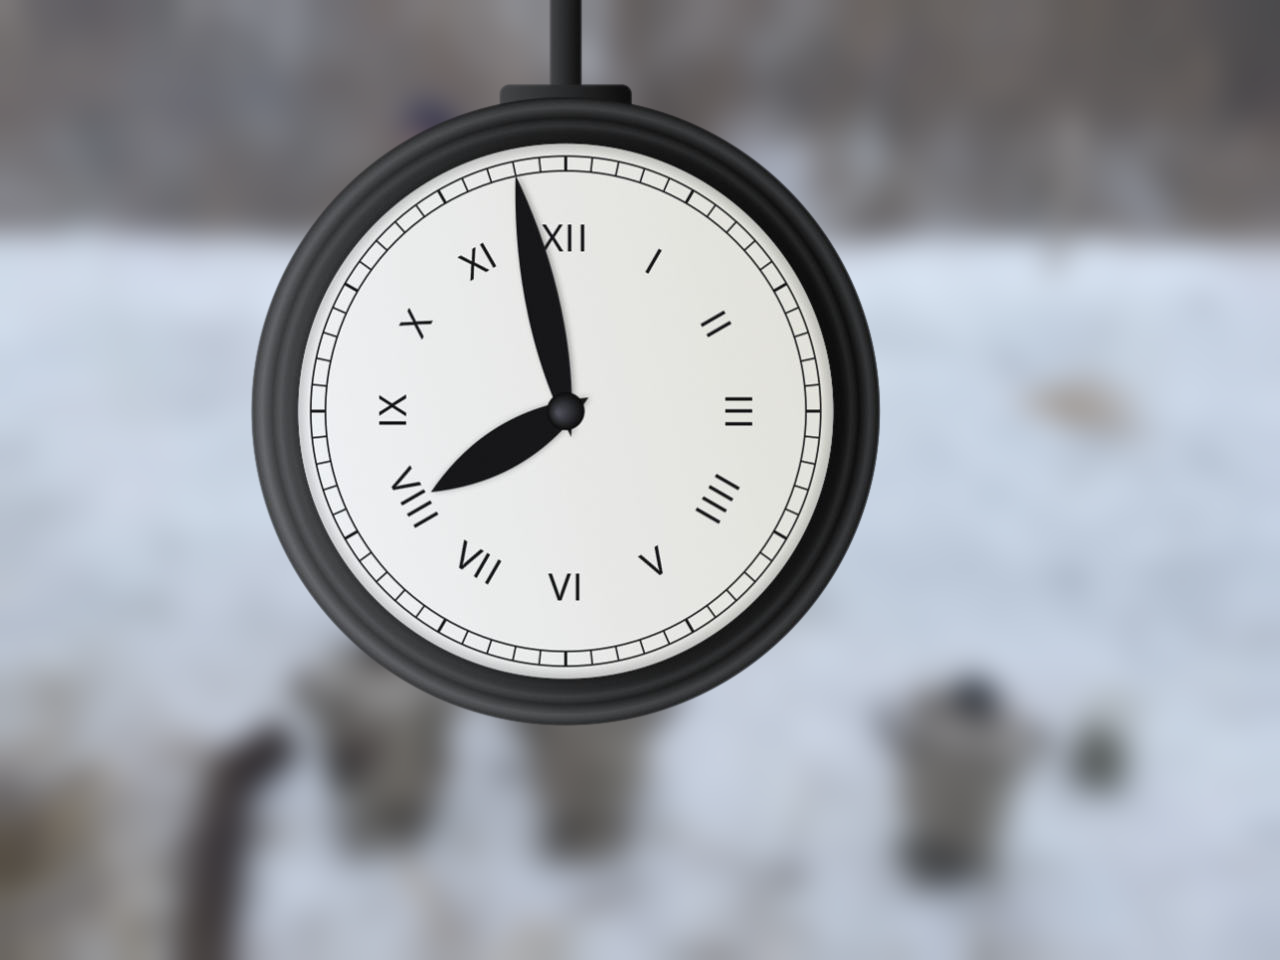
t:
7 h 58 min
